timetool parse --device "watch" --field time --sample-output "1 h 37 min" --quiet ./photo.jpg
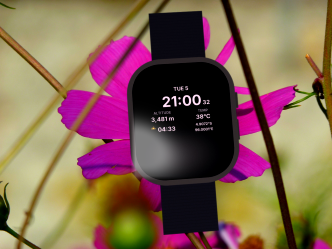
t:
21 h 00 min
